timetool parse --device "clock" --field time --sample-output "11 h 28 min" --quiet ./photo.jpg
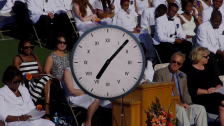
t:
7 h 07 min
